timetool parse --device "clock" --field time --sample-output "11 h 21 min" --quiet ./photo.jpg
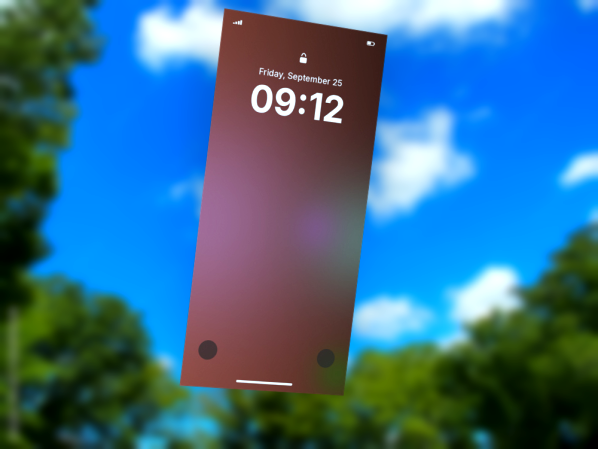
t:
9 h 12 min
